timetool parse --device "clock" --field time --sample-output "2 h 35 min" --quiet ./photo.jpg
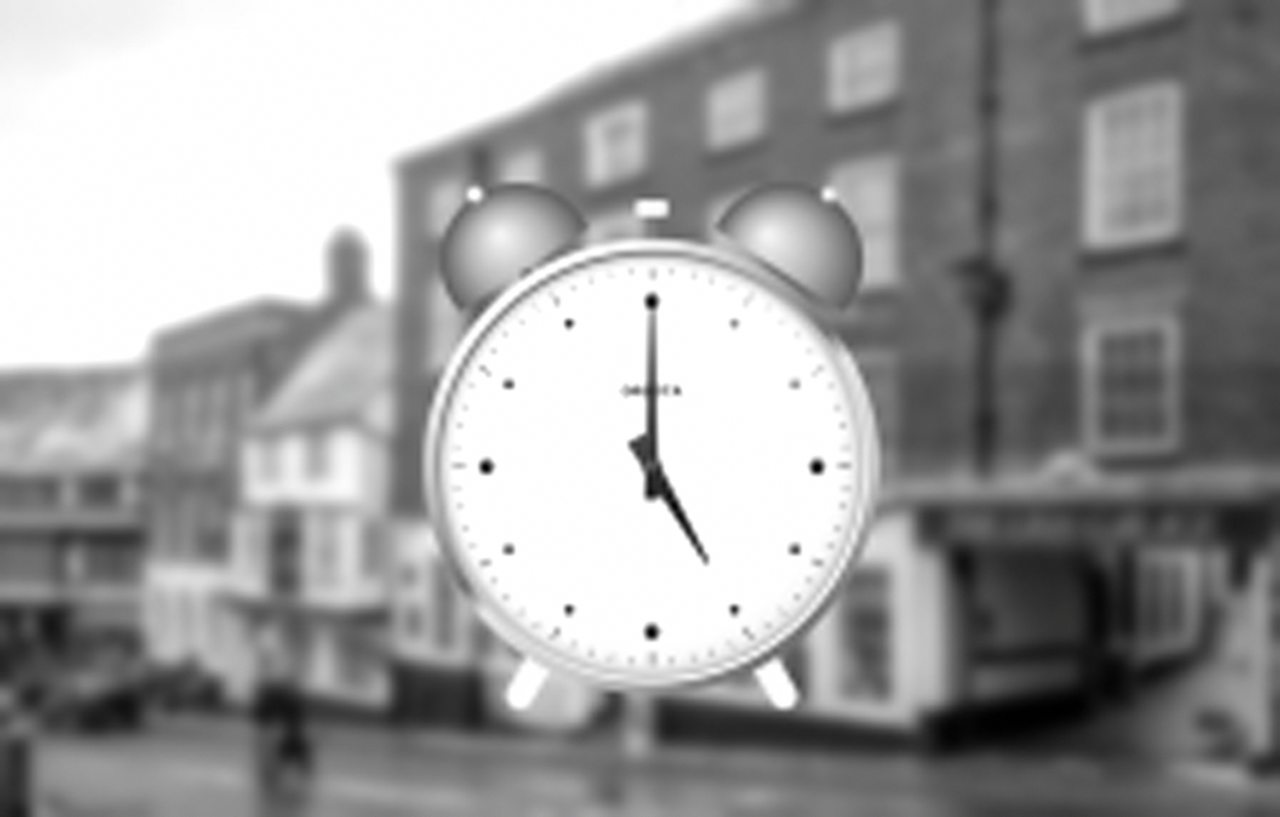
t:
5 h 00 min
